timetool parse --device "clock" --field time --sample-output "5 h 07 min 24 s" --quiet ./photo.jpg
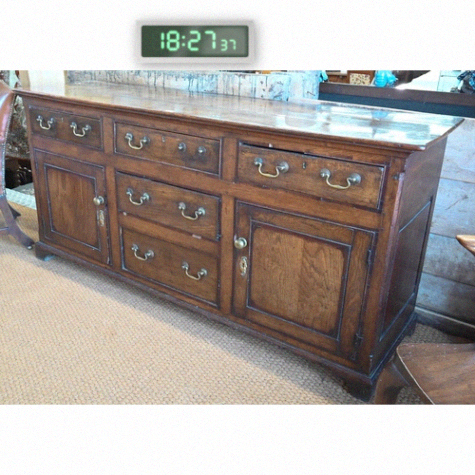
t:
18 h 27 min 37 s
